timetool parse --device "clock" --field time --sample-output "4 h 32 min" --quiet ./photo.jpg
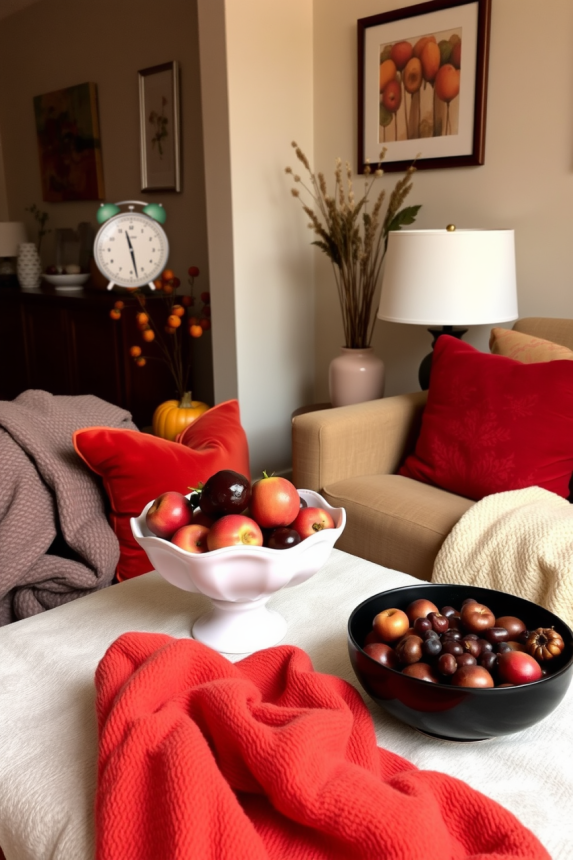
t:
11 h 28 min
